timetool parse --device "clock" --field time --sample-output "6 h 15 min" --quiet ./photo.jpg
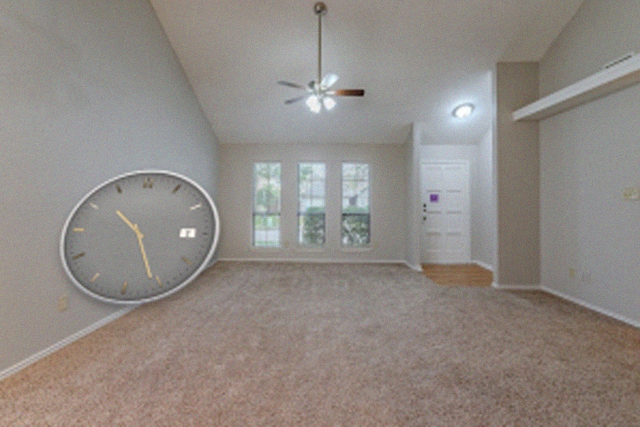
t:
10 h 26 min
